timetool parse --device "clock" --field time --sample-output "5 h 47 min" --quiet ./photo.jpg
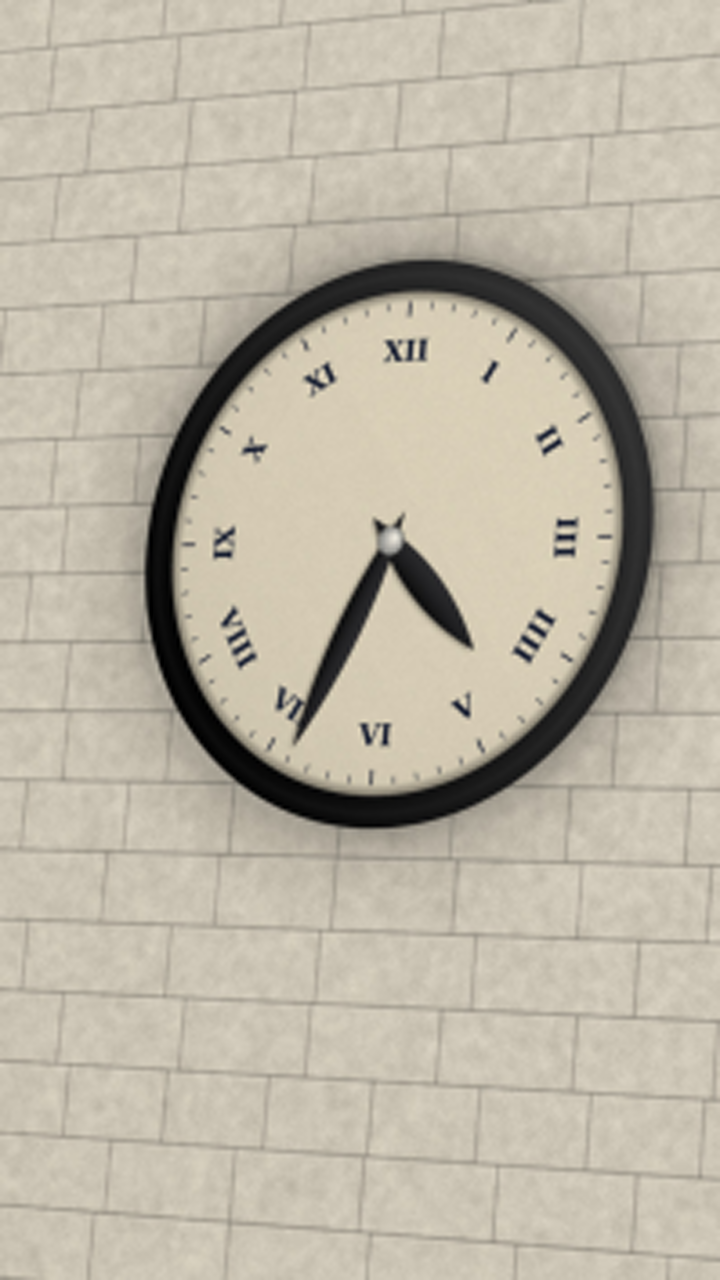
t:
4 h 34 min
